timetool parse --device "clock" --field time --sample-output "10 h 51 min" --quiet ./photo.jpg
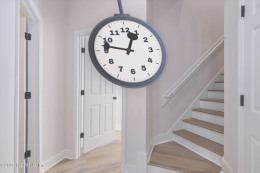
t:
12 h 47 min
